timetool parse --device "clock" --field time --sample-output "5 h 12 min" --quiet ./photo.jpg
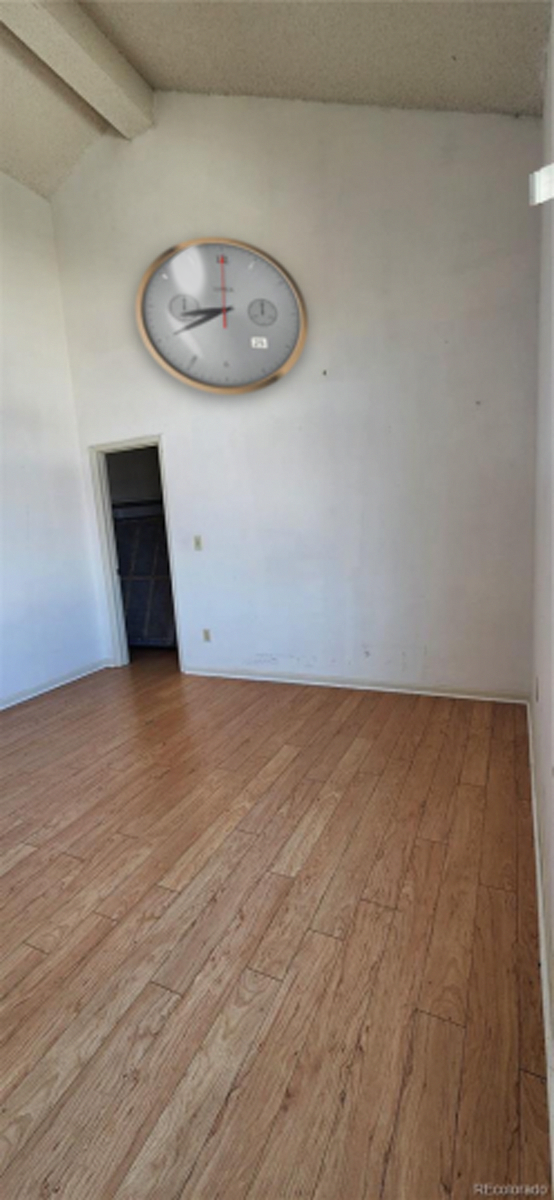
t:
8 h 40 min
